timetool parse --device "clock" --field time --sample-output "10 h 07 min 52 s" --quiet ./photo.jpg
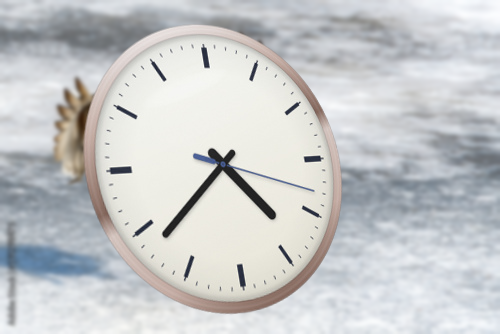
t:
4 h 38 min 18 s
